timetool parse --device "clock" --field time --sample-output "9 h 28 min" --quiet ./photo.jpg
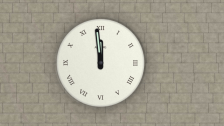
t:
11 h 59 min
